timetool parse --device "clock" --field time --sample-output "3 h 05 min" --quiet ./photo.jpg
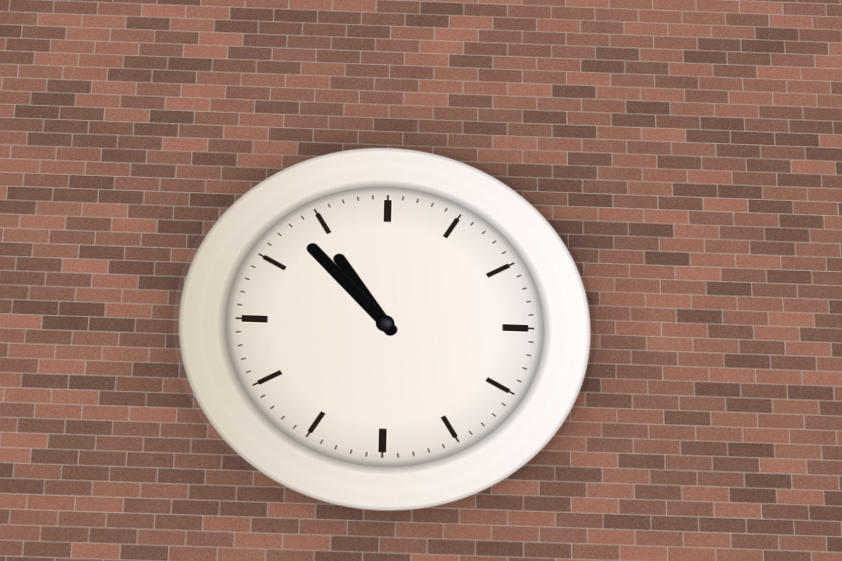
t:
10 h 53 min
